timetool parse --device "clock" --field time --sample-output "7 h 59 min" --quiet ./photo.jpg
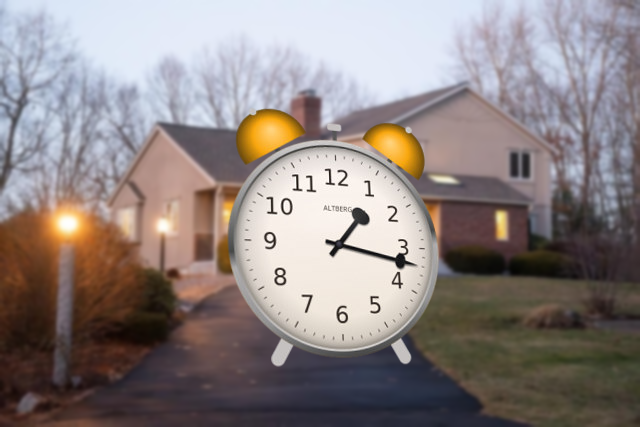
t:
1 h 17 min
